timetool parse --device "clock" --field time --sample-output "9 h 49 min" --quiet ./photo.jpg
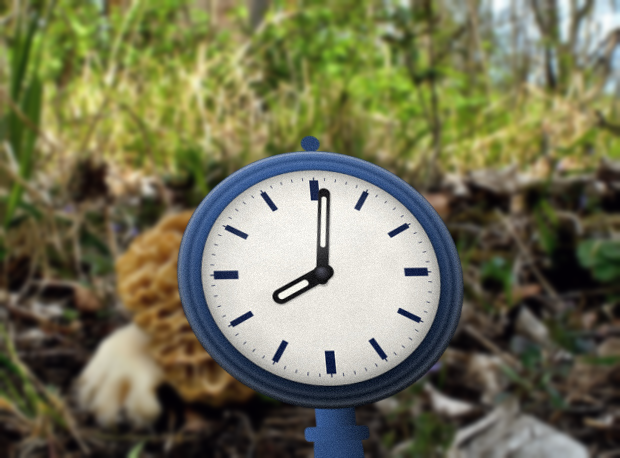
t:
8 h 01 min
